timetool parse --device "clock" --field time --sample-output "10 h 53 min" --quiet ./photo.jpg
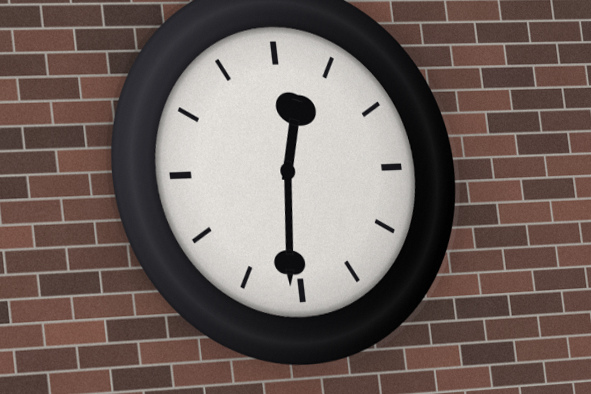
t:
12 h 31 min
